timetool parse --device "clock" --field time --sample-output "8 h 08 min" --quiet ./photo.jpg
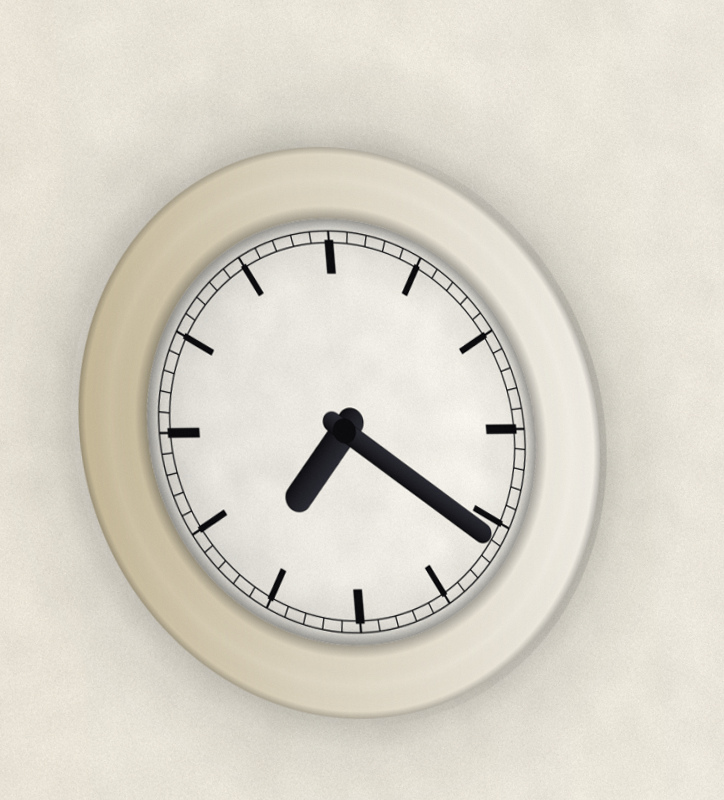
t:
7 h 21 min
